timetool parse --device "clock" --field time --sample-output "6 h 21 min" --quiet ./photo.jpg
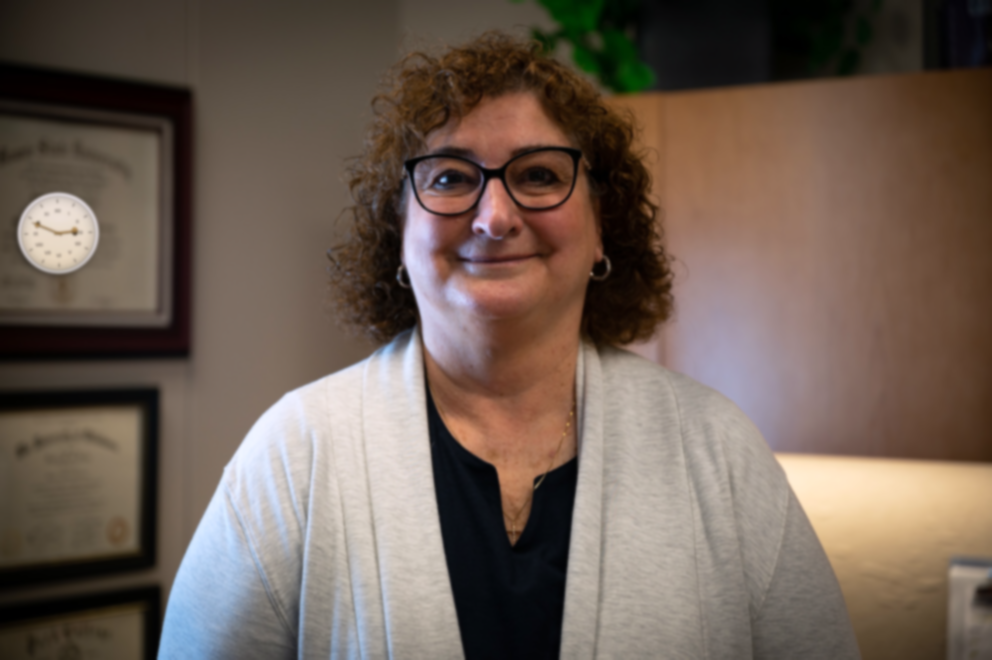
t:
2 h 49 min
